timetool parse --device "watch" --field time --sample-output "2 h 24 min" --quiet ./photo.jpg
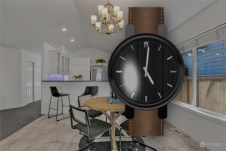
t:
5 h 01 min
